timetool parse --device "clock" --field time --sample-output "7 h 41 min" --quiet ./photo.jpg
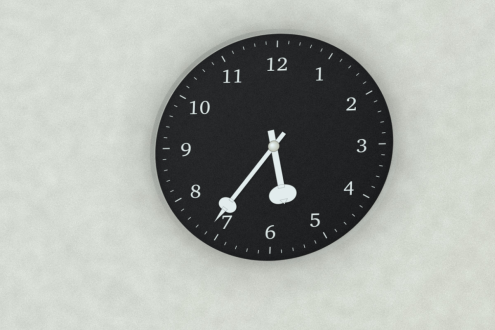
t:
5 h 36 min
